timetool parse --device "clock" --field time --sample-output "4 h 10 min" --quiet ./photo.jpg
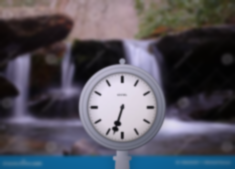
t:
6 h 33 min
